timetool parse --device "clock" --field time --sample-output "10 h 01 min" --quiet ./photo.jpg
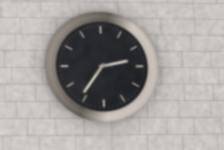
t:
2 h 36 min
